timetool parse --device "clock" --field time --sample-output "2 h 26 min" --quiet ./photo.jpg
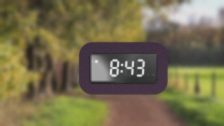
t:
8 h 43 min
